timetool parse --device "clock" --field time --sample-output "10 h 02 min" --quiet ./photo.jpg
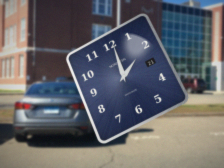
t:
2 h 01 min
